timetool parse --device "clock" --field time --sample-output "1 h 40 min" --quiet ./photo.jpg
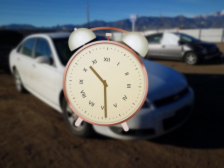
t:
10 h 29 min
